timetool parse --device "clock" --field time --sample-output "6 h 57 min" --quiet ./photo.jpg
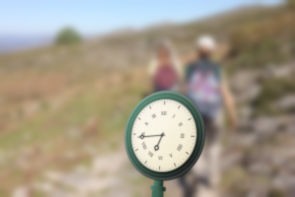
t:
6 h 44 min
